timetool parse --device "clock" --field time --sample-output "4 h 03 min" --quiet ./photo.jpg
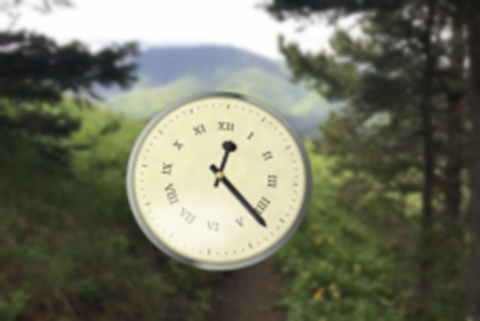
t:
12 h 22 min
